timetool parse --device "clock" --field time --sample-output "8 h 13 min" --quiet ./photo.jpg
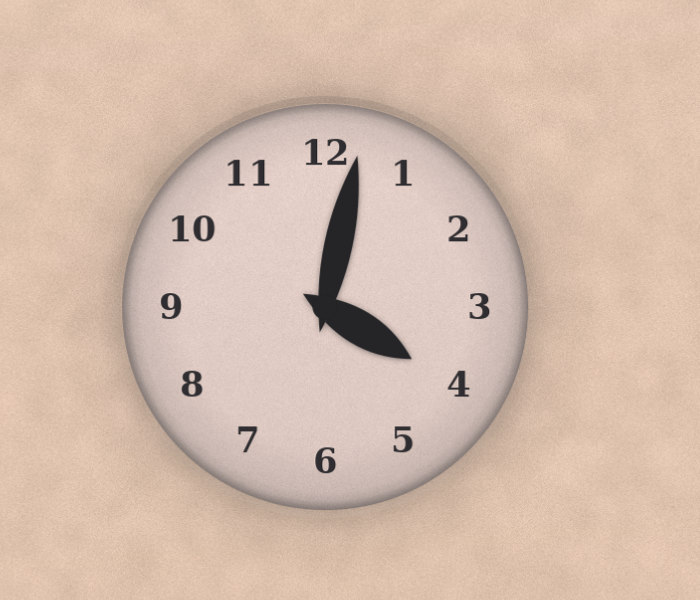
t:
4 h 02 min
